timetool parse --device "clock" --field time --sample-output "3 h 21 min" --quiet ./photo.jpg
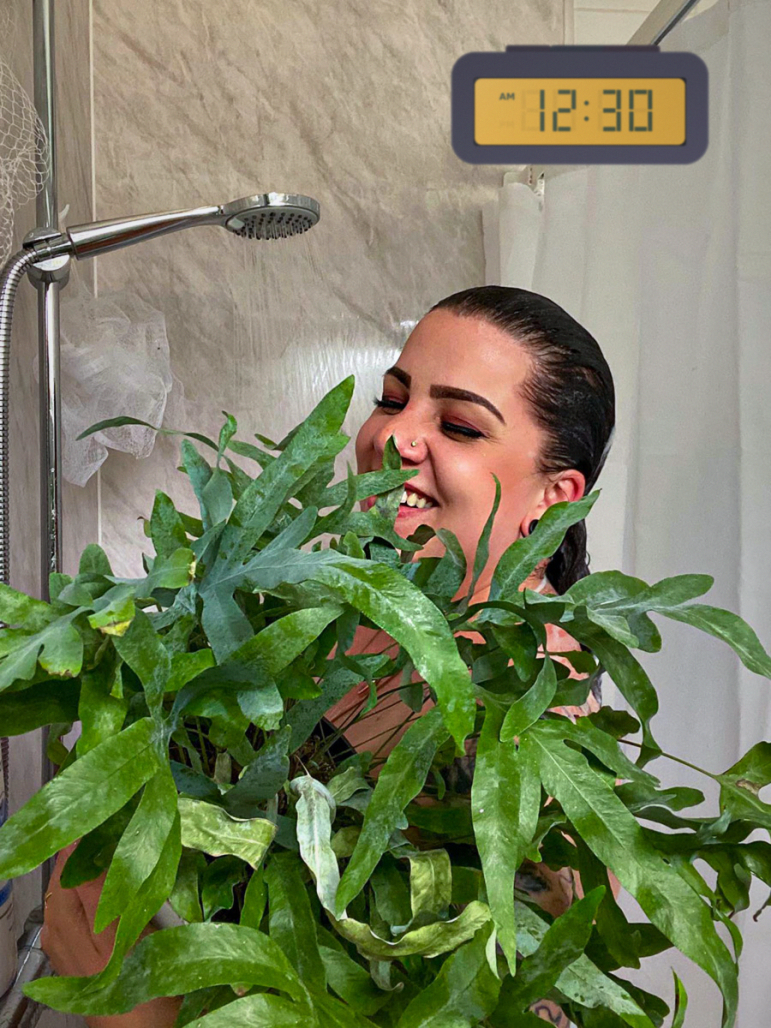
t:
12 h 30 min
